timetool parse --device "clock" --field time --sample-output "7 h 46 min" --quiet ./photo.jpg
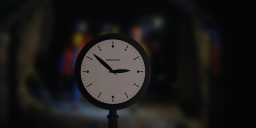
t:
2 h 52 min
